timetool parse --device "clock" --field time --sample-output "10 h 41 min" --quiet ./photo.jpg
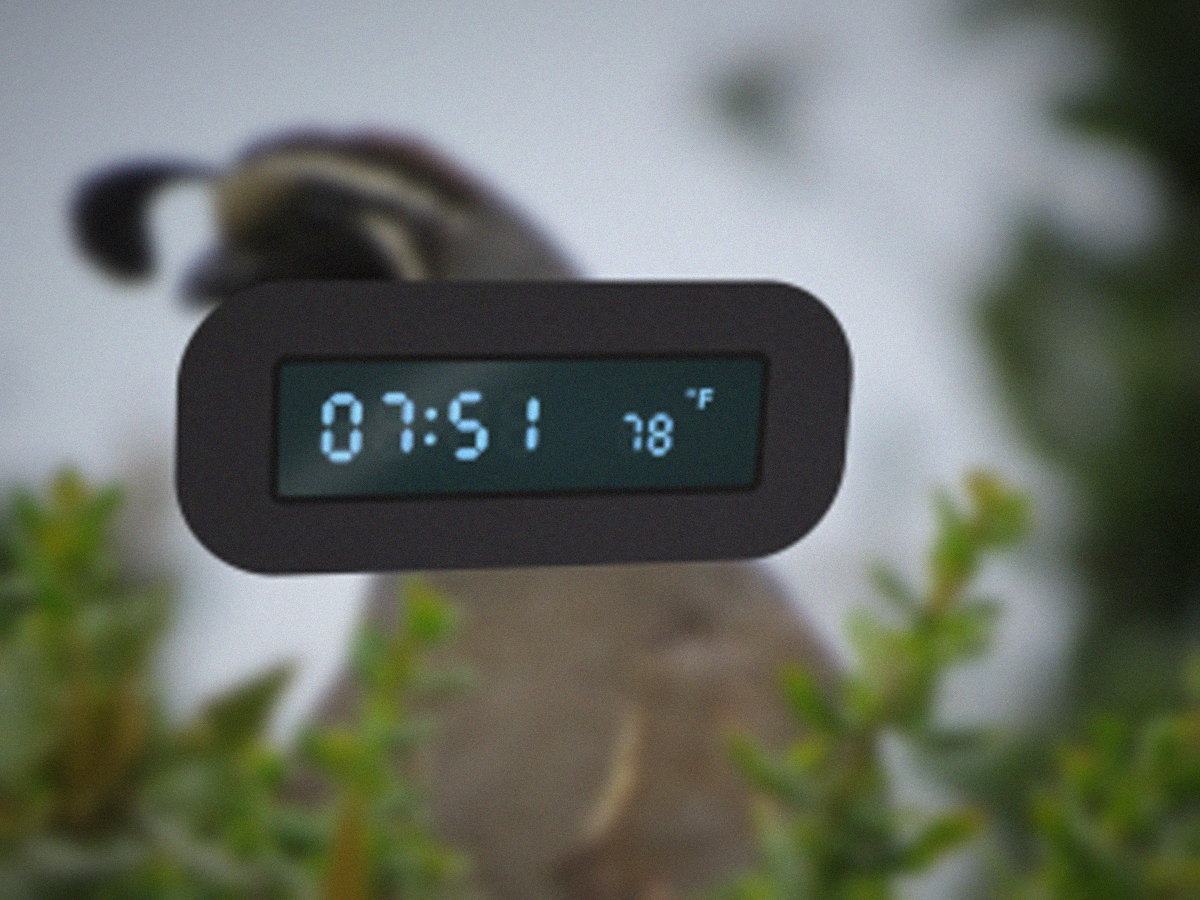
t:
7 h 51 min
